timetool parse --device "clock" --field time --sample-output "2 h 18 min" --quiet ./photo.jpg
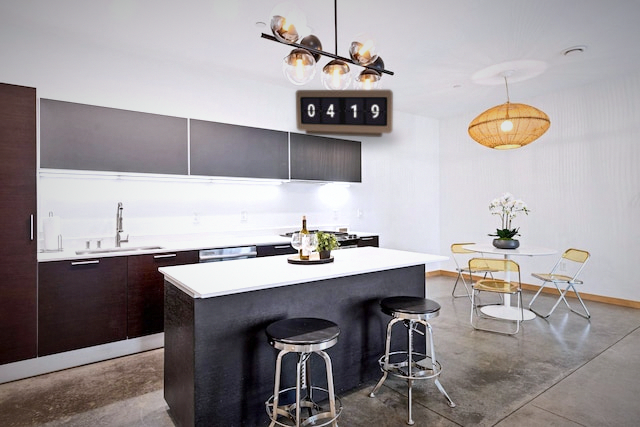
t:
4 h 19 min
